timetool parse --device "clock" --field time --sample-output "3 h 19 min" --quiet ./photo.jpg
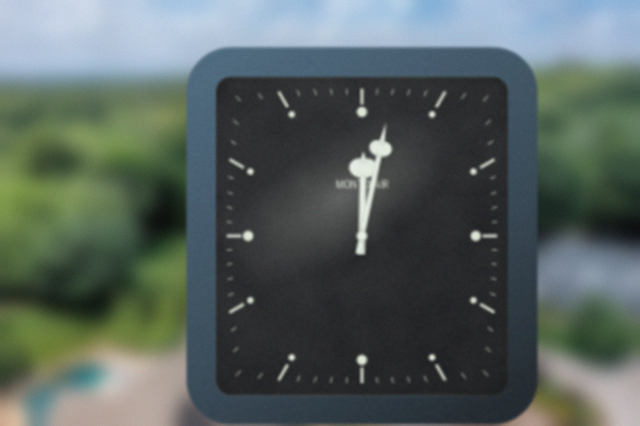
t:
12 h 02 min
